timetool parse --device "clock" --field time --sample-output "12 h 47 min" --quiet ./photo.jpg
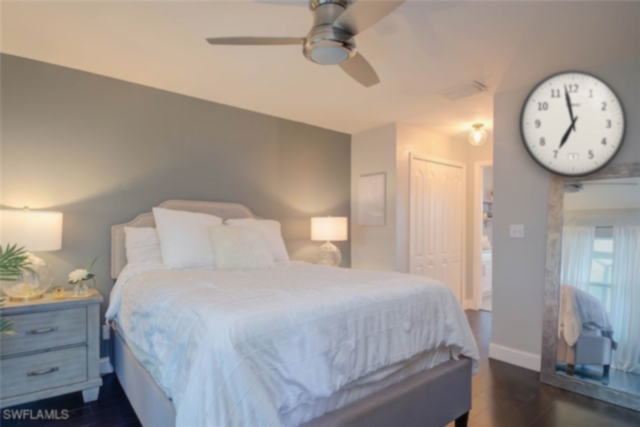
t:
6 h 58 min
